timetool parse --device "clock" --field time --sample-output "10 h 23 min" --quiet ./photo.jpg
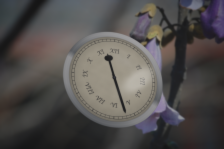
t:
11 h 27 min
